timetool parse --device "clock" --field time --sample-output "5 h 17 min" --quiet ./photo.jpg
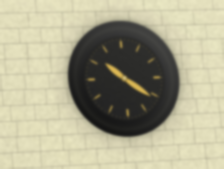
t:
10 h 21 min
